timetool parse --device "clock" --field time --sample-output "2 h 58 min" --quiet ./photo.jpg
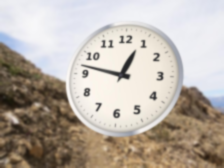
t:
12 h 47 min
